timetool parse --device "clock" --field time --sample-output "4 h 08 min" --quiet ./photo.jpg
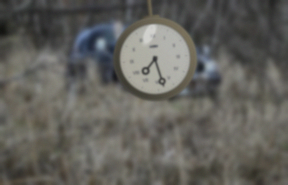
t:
7 h 28 min
